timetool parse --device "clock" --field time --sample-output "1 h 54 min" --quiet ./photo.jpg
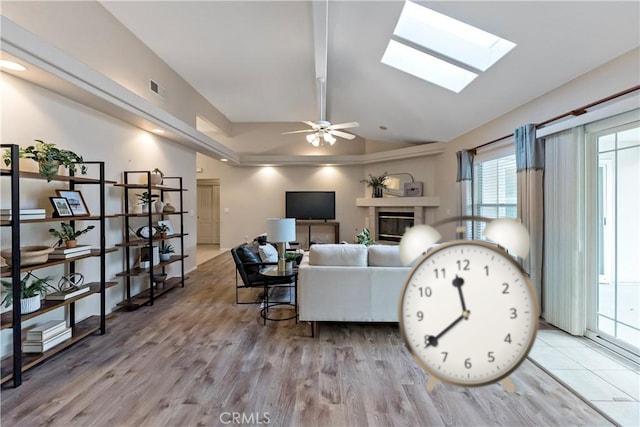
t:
11 h 39 min
